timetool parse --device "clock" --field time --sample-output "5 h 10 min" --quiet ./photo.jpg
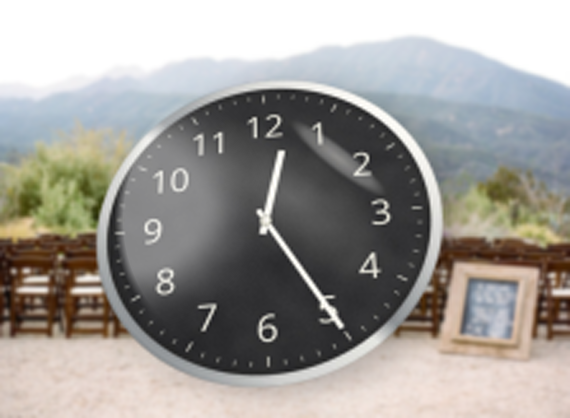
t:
12 h 25 min
